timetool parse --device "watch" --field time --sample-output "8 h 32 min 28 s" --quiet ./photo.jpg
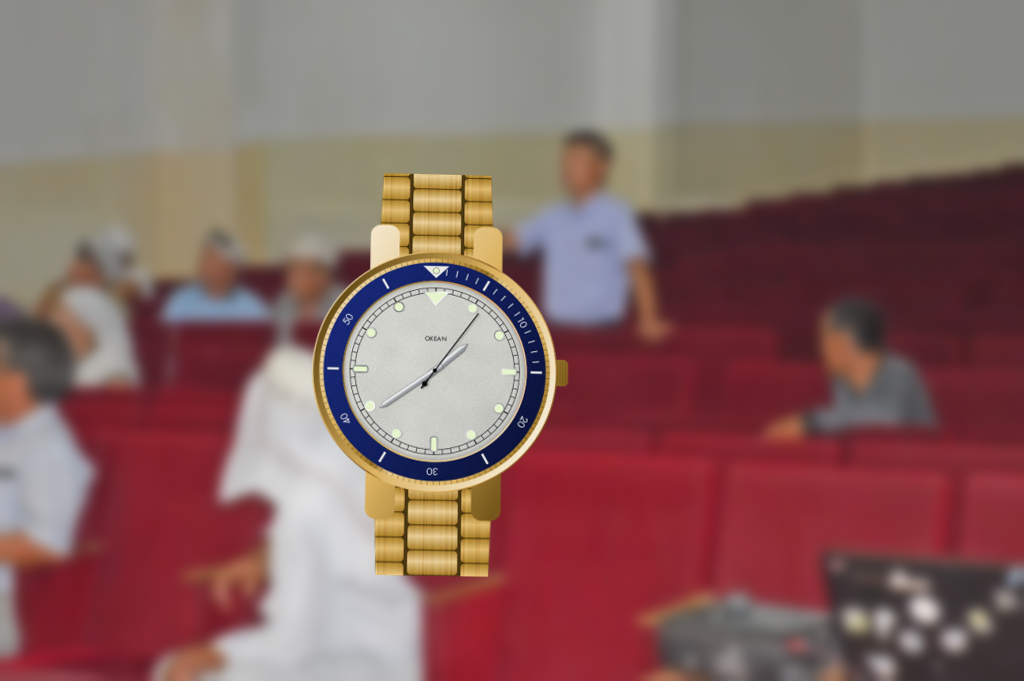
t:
1 h 39 min 06 s
